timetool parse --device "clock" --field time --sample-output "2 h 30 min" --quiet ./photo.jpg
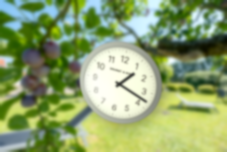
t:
1 h 18 min
